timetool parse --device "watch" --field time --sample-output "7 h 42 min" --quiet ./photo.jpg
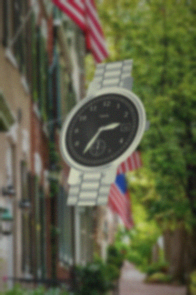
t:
2 h 35 min
